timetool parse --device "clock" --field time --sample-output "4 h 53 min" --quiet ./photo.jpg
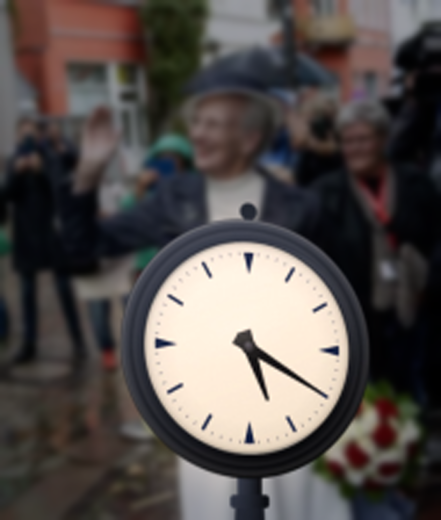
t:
5 h 20 min
